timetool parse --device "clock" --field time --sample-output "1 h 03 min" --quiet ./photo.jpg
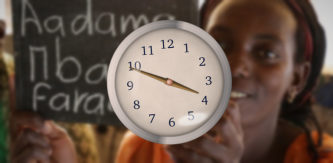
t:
3 h 49 min
